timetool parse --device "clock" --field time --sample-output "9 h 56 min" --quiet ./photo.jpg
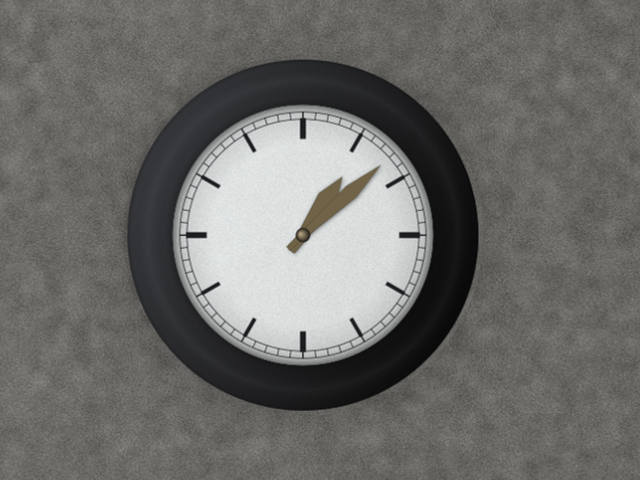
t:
1 h 08 min
